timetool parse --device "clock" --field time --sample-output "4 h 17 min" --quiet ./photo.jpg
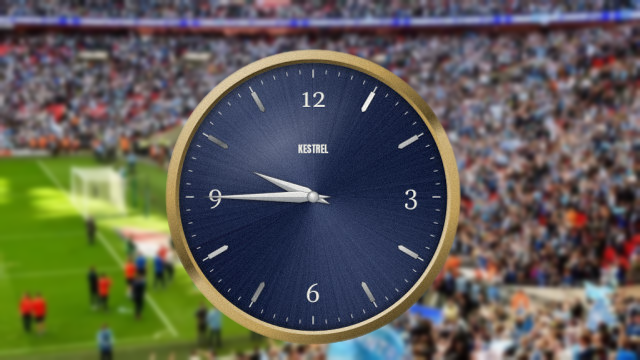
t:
9 h 45 min
